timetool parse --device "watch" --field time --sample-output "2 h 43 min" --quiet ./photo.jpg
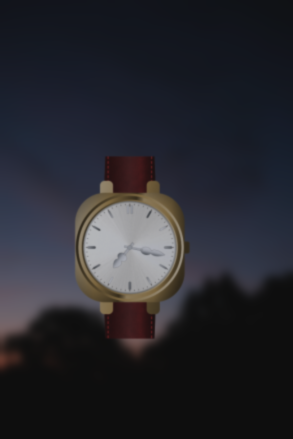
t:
7 h 17 min
